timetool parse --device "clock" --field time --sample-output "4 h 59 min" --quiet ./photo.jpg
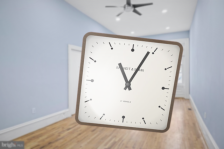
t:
11 h 04 min
